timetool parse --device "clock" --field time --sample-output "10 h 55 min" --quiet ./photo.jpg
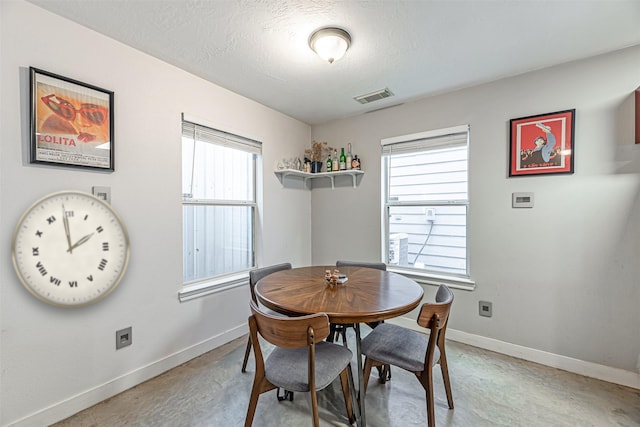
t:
1 h 59 min
